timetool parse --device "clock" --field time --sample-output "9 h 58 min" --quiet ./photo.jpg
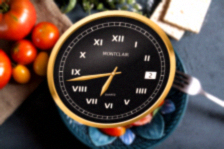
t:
6 h 43 min
